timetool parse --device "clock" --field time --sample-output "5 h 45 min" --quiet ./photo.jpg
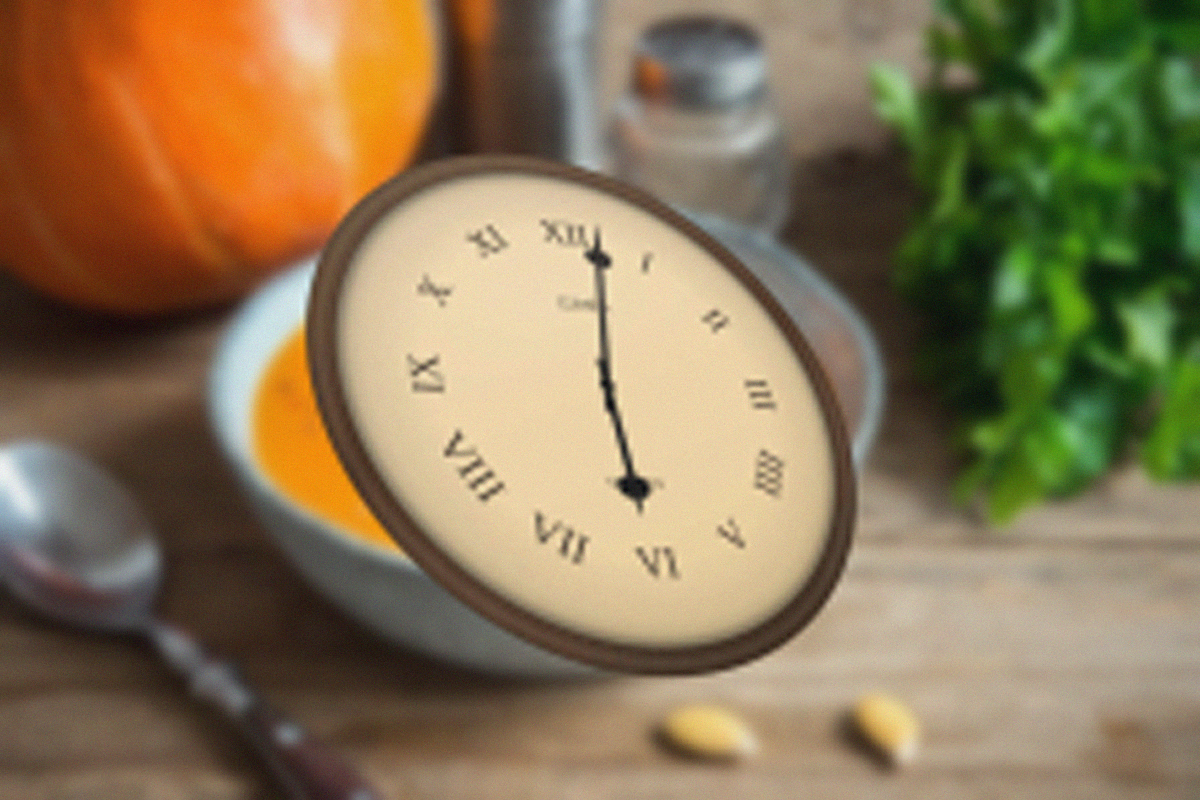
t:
6 h 02 min
